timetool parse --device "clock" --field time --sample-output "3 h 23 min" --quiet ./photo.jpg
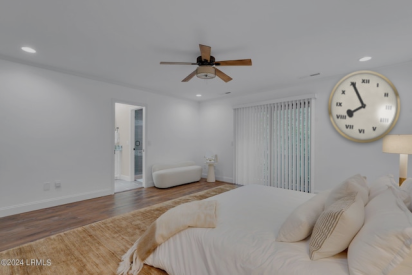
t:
7 h 55 min
